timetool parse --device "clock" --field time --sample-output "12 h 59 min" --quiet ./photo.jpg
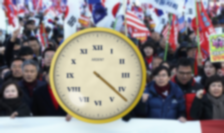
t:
4 h 22 min
